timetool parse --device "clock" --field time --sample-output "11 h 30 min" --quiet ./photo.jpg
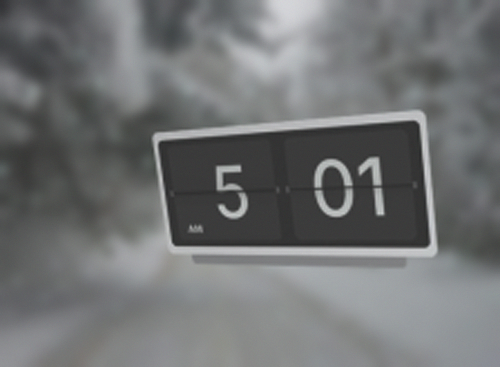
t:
5 h 01 min
